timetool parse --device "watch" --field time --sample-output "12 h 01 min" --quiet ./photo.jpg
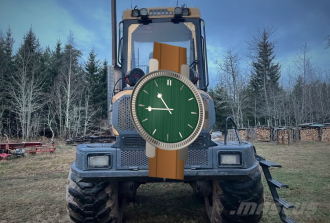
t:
10 h 44 min
